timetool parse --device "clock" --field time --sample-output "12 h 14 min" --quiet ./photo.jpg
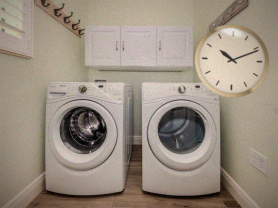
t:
10 h 11 min
